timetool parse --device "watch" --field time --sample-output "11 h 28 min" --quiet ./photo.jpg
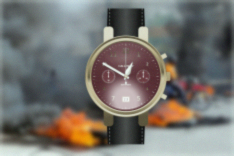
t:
12 h 50 min
